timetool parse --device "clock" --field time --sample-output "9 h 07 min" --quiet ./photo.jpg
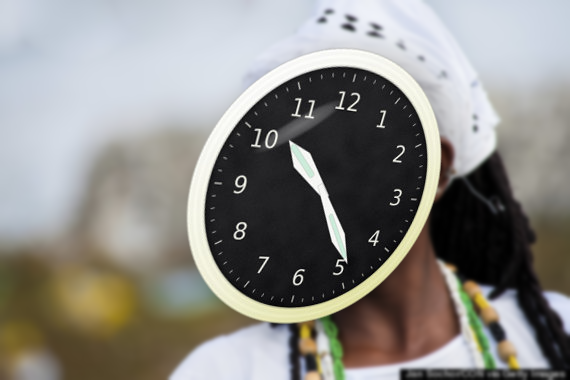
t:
10 h 24 min
